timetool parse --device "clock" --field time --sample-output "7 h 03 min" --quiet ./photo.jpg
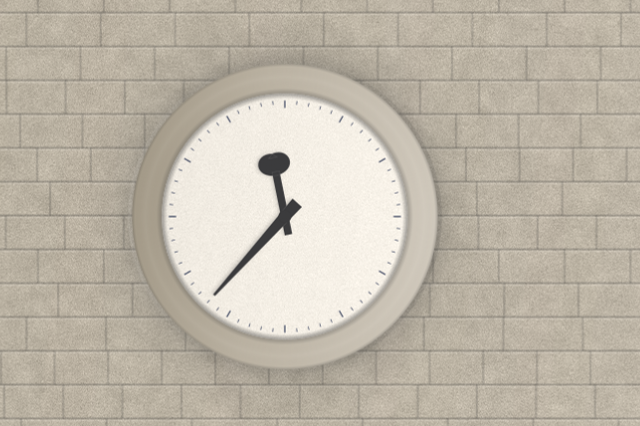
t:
11 h 37 min
